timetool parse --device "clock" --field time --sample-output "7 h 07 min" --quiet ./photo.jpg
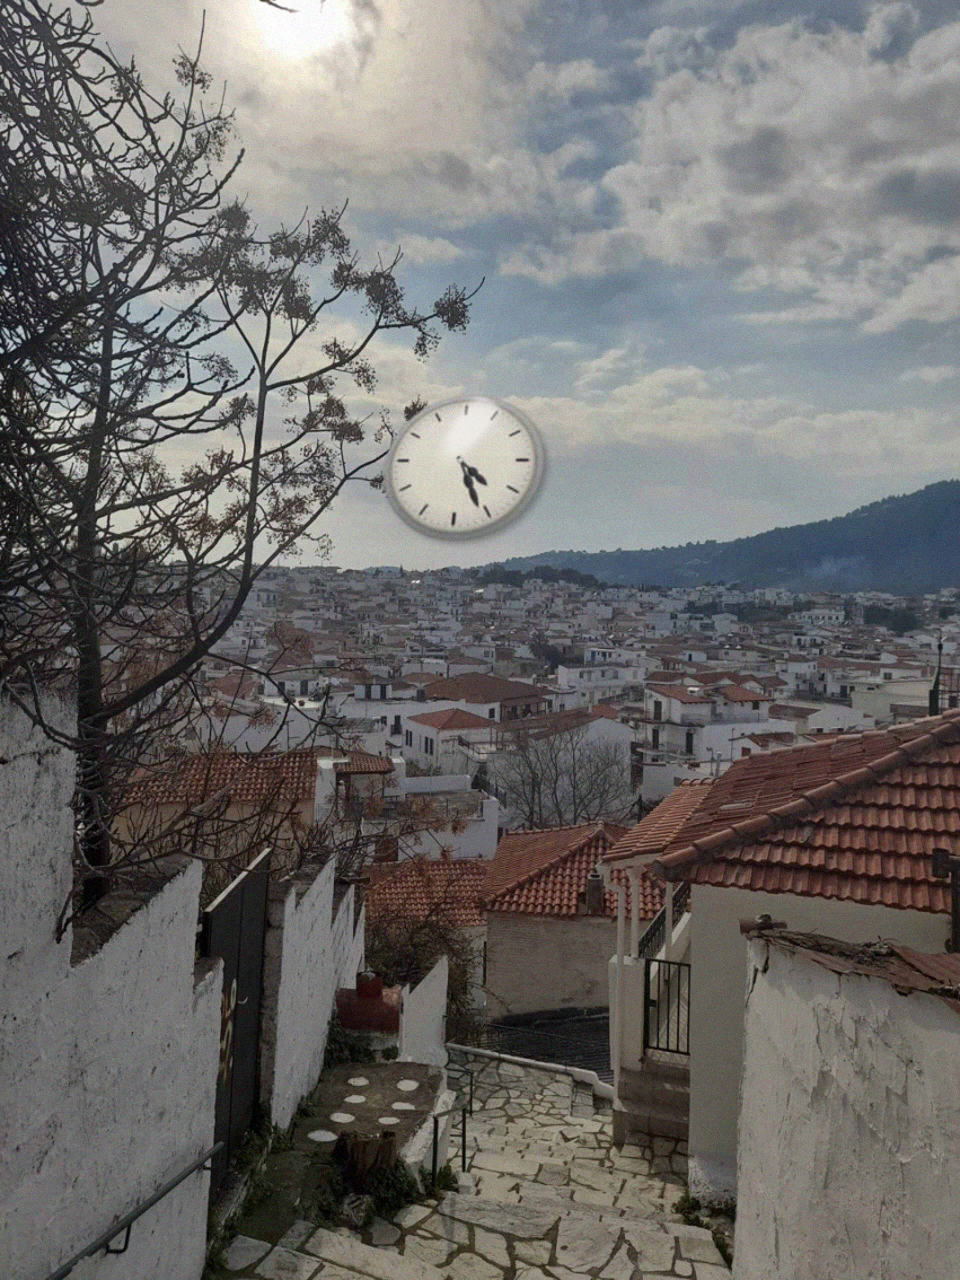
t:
4 h 26 min
